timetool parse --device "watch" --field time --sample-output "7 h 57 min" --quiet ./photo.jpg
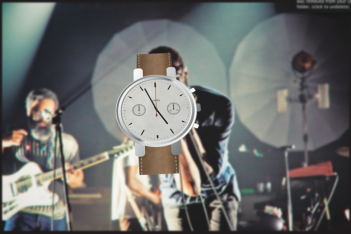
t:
4 h 56 min
